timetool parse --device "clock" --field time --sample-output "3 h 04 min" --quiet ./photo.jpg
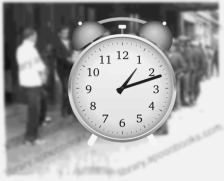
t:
1 h 12 min
